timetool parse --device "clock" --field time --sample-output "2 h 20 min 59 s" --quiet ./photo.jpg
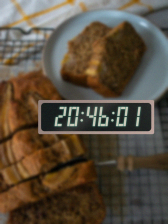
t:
20 h 46 min 01 s
